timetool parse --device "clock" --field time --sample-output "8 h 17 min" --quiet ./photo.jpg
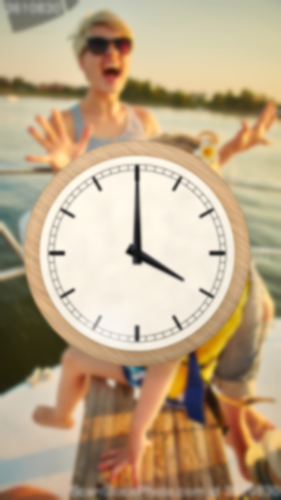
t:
4 h 00 min
